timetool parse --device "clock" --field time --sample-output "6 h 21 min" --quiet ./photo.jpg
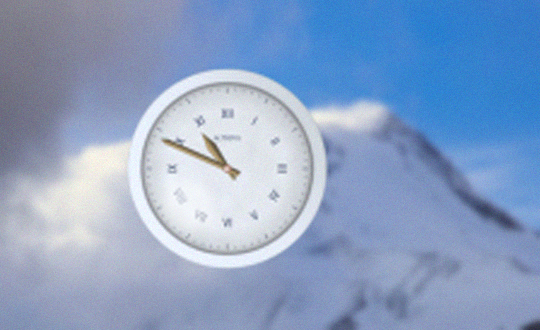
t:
10 h 49 min
